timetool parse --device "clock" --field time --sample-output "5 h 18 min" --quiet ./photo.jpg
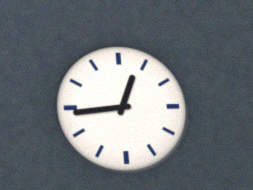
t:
12 h 44 min
